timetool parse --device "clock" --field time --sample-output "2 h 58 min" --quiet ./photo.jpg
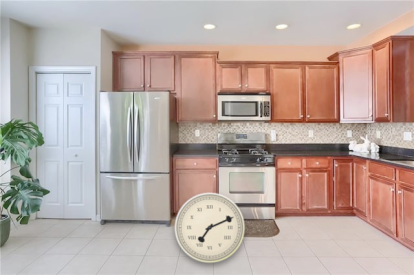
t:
7 h 11 min
